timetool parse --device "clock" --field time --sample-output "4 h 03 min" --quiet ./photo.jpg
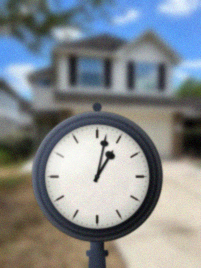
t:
1 h 02 min
